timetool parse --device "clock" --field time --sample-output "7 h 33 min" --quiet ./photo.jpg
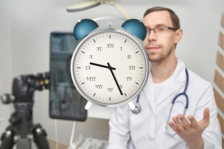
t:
9 h 26 min
